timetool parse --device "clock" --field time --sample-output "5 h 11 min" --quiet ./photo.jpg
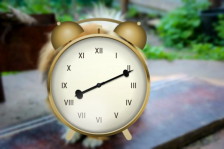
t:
8 h 11 min
